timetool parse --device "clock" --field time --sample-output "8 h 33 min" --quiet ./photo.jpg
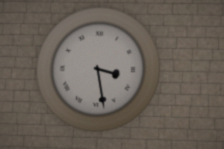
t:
3 h 28 min
